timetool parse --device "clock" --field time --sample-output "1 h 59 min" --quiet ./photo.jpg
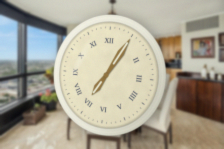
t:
7 h 05 min
